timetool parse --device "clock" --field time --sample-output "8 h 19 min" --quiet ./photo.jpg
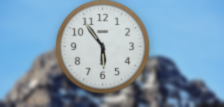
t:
5 h 54 min
